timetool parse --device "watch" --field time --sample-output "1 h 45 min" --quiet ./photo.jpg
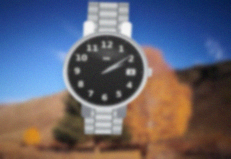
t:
2 h 09 min
